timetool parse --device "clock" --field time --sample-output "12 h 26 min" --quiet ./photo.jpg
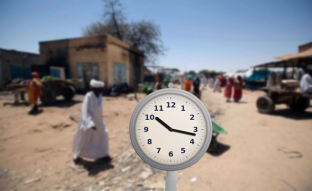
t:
10 h 17 min
